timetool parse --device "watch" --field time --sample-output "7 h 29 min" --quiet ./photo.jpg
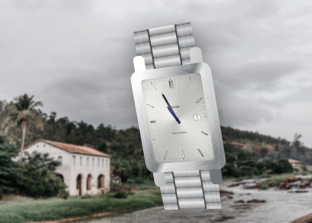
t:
10 h 56 min
